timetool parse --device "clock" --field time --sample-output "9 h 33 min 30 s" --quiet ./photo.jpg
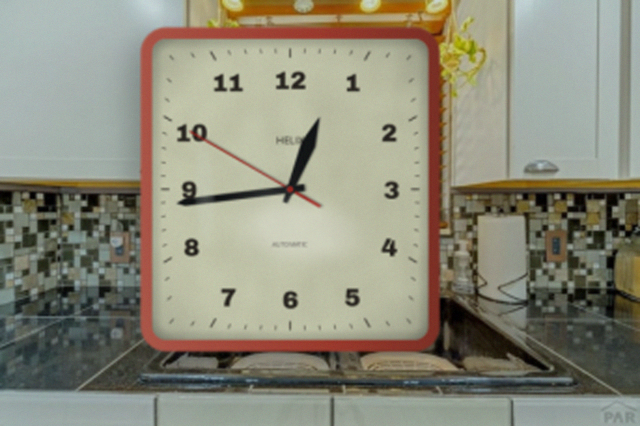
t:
12 h 43 min 50 s
